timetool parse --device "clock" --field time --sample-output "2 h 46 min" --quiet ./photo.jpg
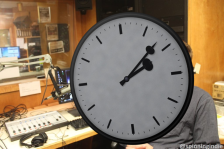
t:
2 h 08 min
